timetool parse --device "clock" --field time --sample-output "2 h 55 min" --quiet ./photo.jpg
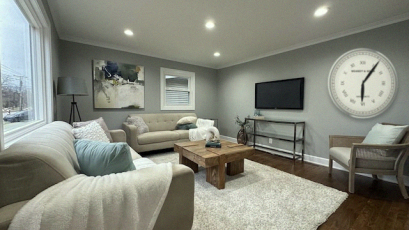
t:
6 h 06 min
